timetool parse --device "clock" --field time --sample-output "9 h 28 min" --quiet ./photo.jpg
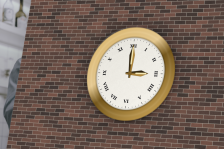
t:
3 h 00 min
